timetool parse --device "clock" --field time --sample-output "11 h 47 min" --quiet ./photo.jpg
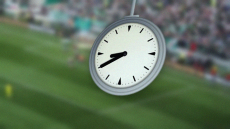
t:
8 h 40 min
